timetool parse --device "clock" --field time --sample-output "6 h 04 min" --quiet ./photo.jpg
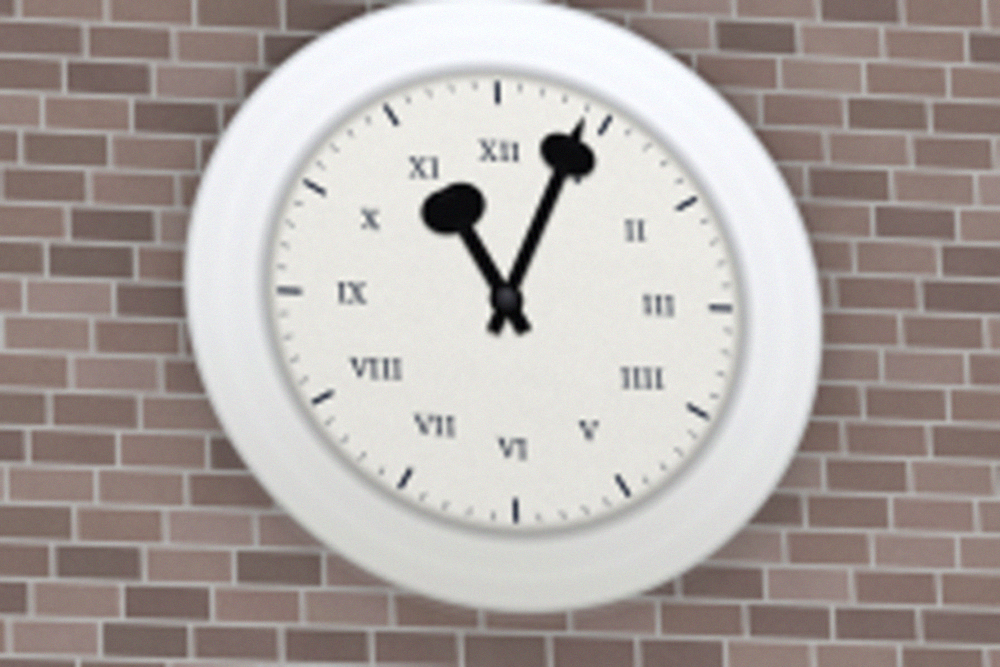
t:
11 h 04 min
